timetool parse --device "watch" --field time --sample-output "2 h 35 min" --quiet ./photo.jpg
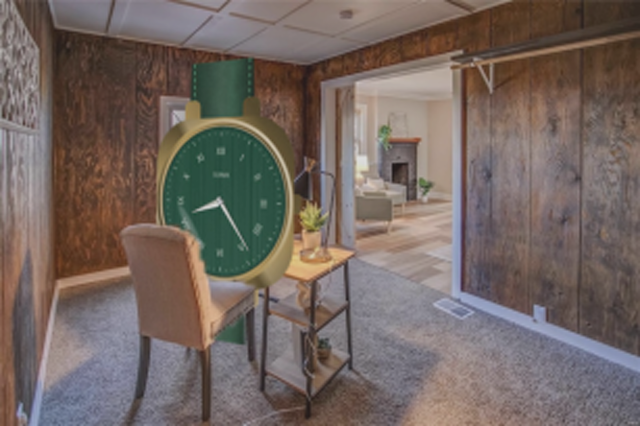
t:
8 h 24 min
